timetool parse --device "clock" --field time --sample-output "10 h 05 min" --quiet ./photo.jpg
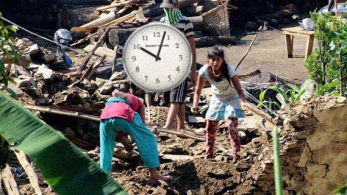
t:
10 h 03 min
